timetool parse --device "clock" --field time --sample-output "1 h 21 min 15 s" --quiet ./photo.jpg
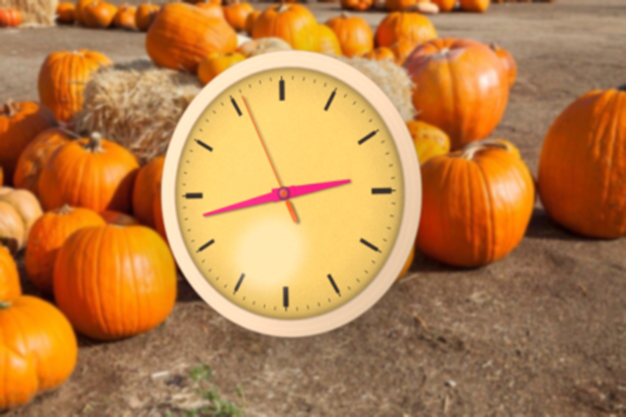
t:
2 h 42 min 56 s
